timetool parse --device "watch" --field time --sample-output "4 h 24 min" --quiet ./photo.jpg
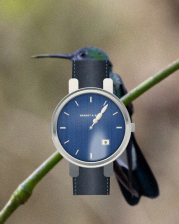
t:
1 h 06 min
